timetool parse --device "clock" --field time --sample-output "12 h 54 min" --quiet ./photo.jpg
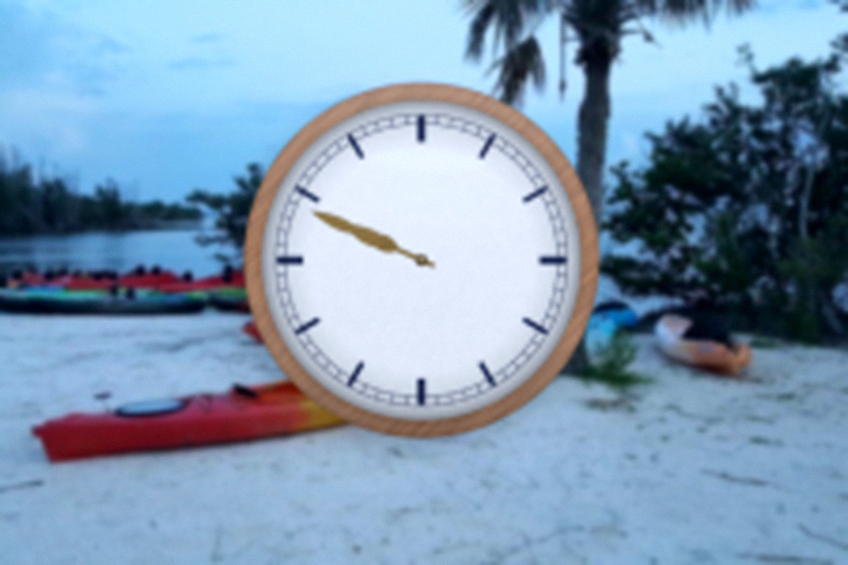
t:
9 h 49 min
